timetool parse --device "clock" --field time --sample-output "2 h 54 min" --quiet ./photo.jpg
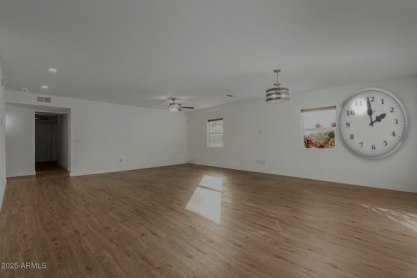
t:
1 h 59 min
